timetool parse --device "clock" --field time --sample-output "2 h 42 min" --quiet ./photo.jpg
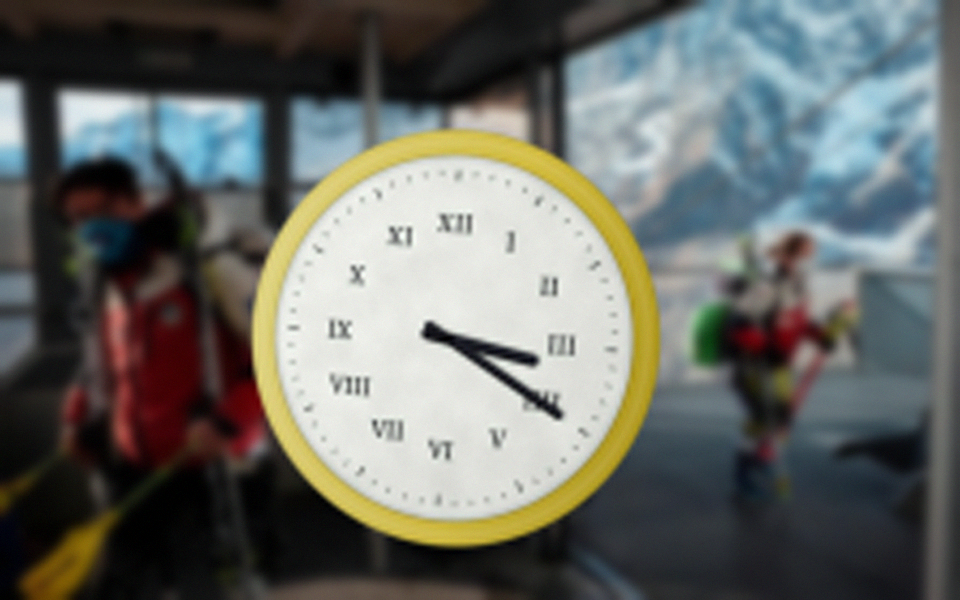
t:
3 h 20 min
